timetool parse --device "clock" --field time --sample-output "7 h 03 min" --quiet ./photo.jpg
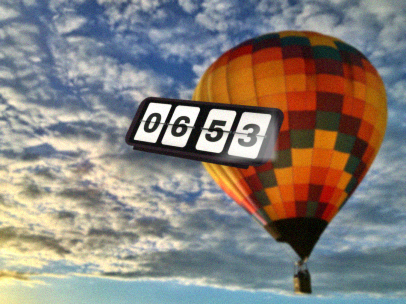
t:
6 h 53 min
